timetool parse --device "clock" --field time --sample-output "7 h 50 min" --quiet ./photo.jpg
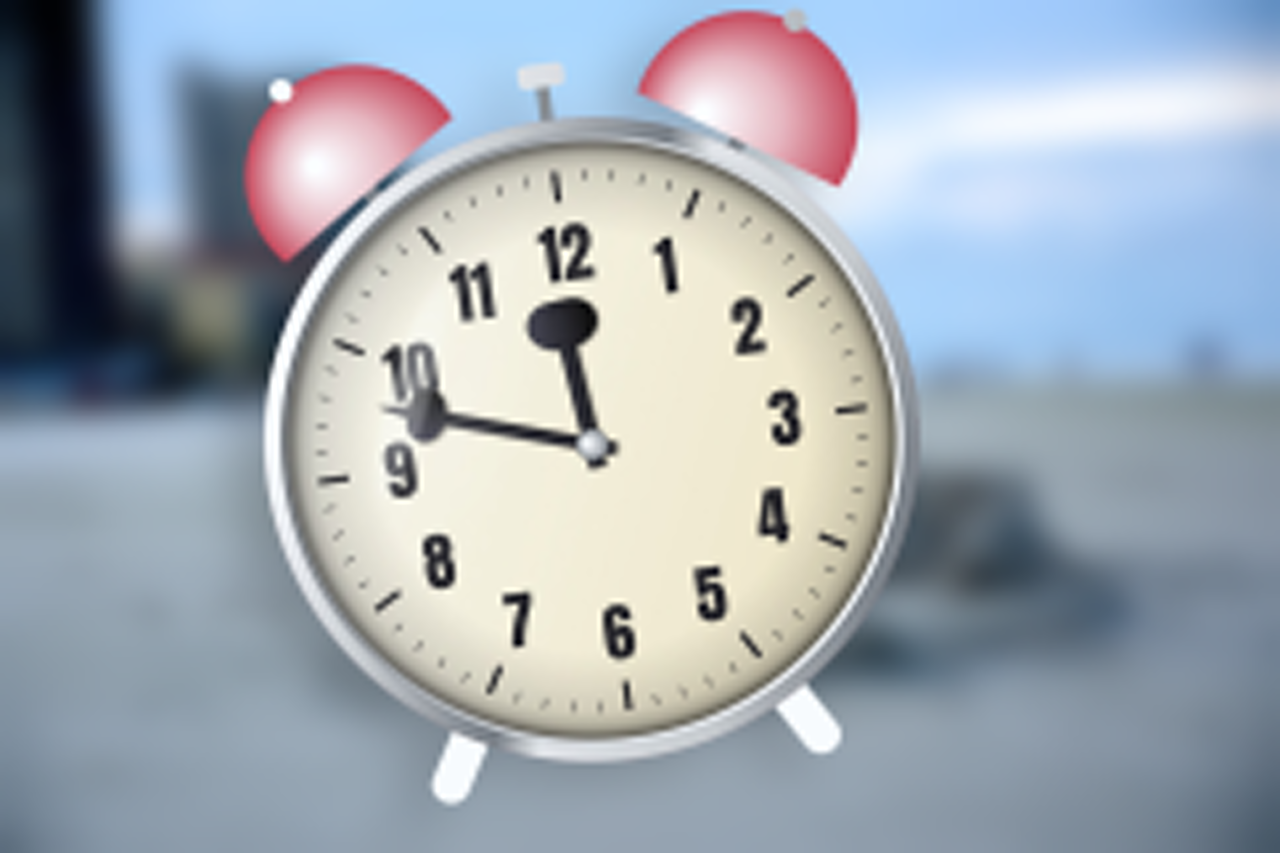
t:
11 h 48 min
